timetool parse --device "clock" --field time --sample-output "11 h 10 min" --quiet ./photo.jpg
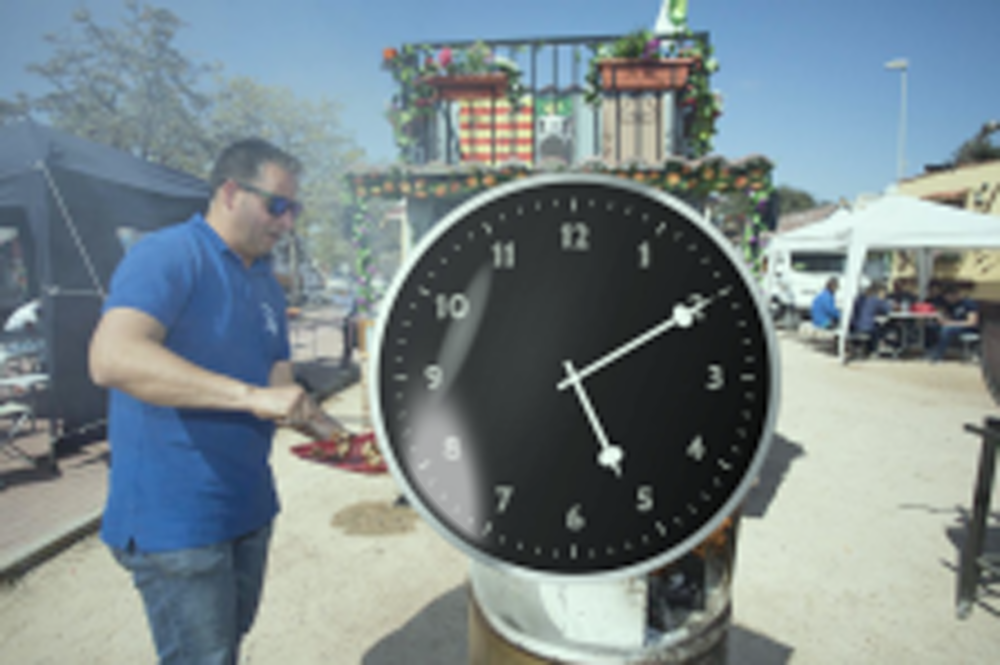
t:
5 h 10 min
